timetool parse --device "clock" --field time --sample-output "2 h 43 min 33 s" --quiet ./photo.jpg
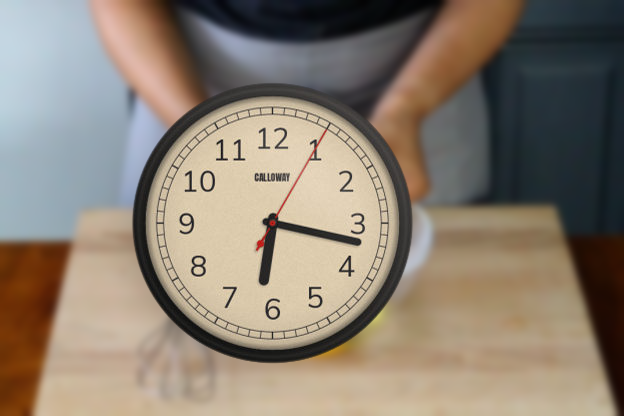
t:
6 h 17 min 05 s
